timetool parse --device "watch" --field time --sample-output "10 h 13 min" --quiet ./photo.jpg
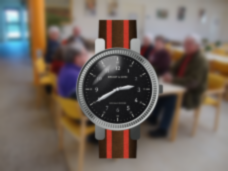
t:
2 h 40 min
